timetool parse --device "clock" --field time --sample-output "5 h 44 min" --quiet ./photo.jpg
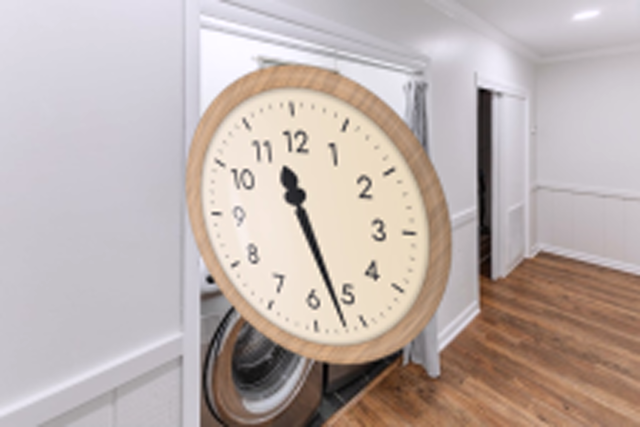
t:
11 h 27 min
